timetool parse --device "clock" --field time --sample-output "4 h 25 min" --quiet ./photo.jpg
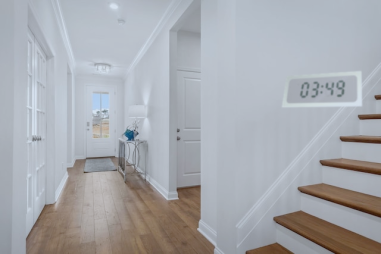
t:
3 h 49 min
